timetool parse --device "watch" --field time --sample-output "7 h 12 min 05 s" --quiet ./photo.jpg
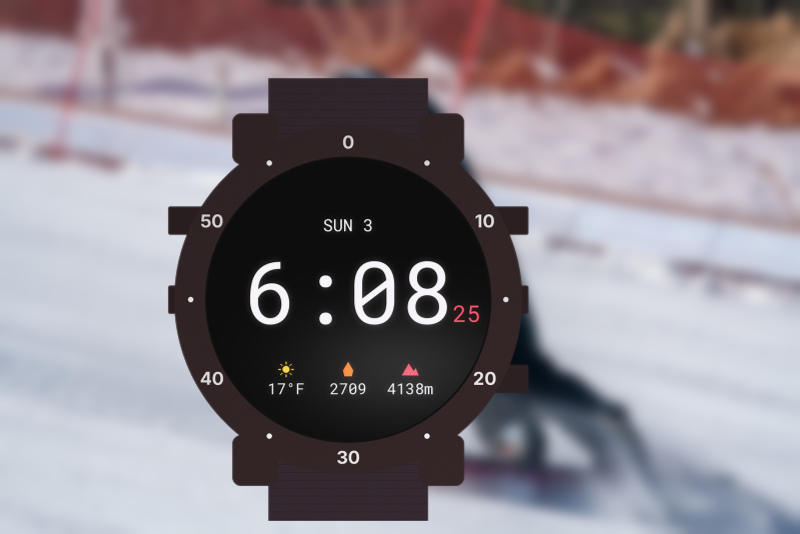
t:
6 h 08 min 25 s
